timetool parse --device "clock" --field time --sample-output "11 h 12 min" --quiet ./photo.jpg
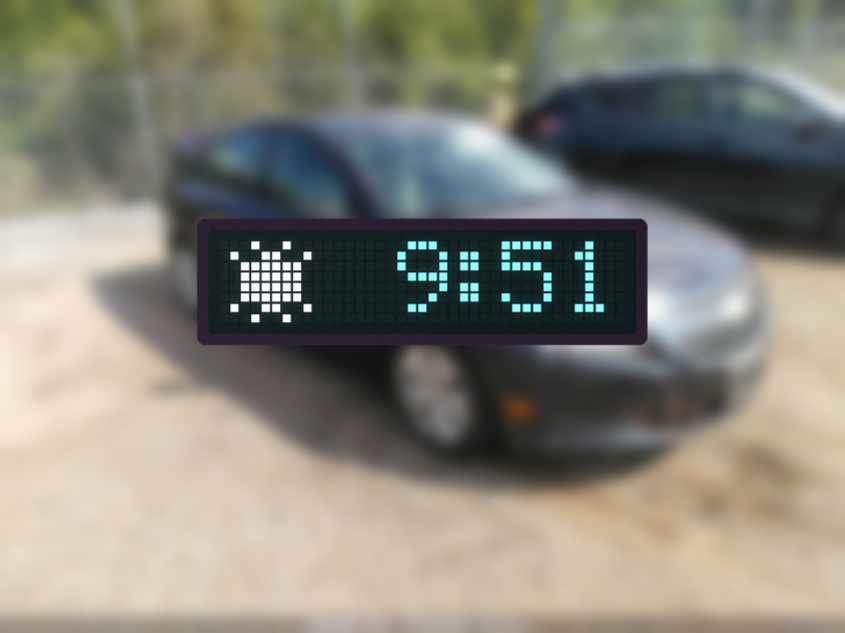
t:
9 h 51 min
